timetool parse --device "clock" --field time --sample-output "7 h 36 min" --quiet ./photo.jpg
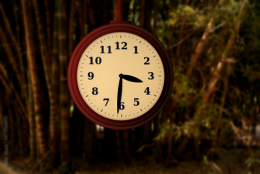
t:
3 h 31 min
